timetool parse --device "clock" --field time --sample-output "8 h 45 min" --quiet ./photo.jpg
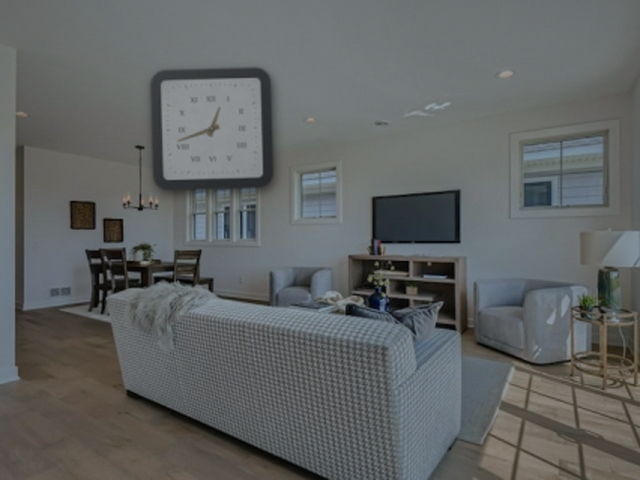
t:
12 h 42 min
